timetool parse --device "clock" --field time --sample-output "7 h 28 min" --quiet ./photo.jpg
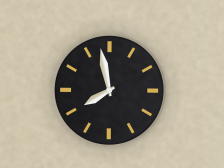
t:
7 h 58 min
